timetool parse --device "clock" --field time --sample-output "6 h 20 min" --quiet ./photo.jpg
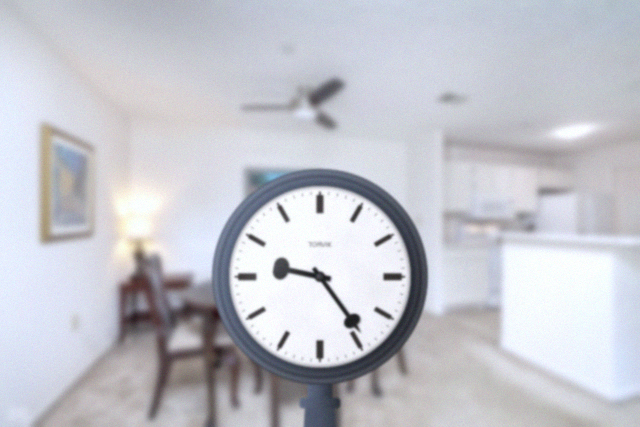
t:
9 h 24 min
